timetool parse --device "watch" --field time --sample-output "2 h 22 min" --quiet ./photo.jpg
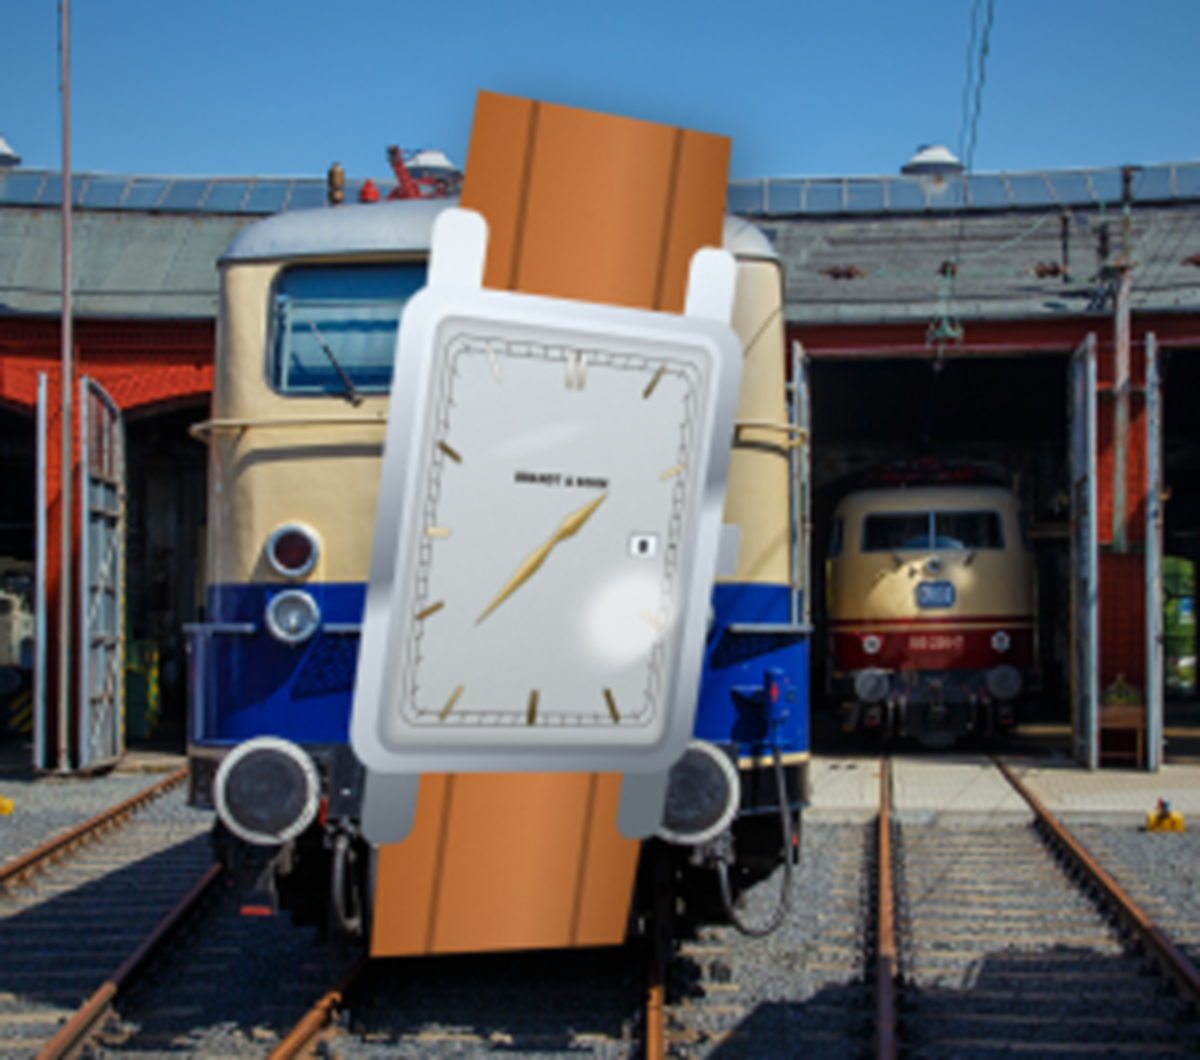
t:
1 h 37 min
